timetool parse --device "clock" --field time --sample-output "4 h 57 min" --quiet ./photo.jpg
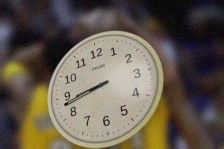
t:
8 h 43 min
